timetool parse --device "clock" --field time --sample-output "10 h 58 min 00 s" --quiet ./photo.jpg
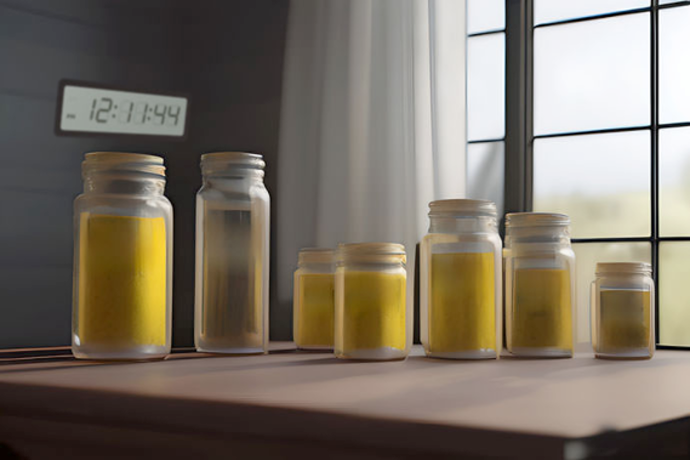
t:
12 h 11 min 44 s
